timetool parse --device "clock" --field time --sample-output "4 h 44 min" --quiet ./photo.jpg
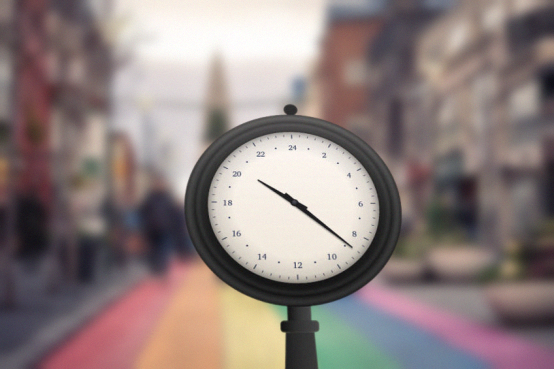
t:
20 h 22 min
